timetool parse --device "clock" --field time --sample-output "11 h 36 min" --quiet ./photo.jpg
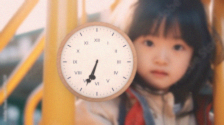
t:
6 h 34 min
